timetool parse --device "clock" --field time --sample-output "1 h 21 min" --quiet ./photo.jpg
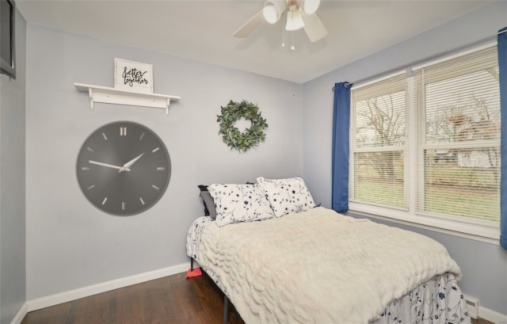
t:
1 h 47 min
